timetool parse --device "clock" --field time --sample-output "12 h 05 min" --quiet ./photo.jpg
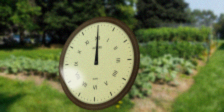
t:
12 h 00 min
